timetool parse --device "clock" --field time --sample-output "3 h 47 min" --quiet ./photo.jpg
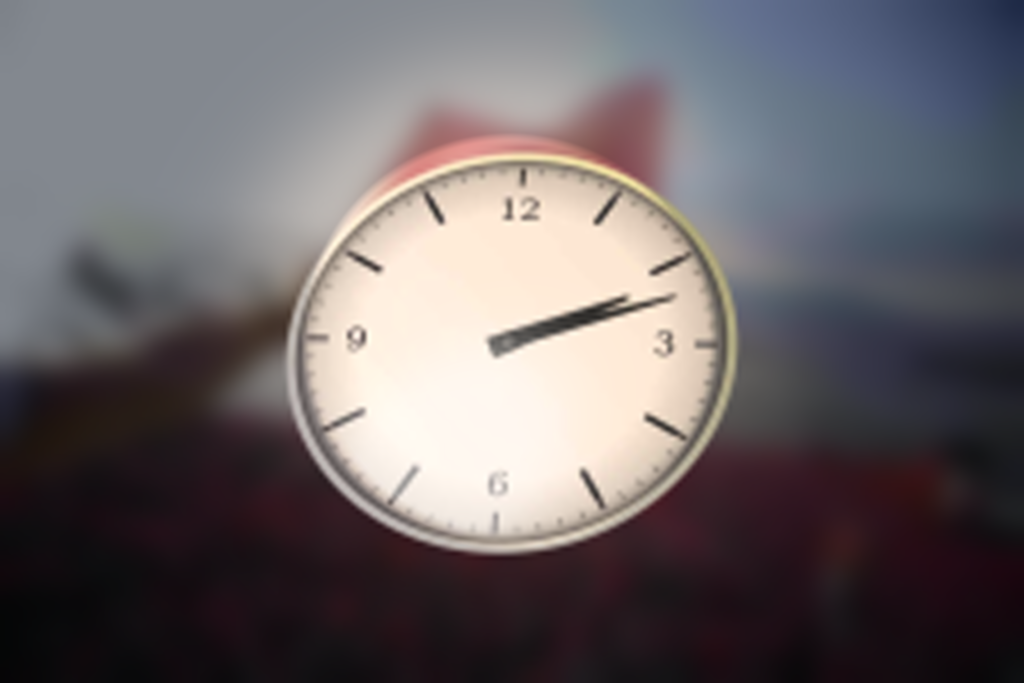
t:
2 h 12 min
